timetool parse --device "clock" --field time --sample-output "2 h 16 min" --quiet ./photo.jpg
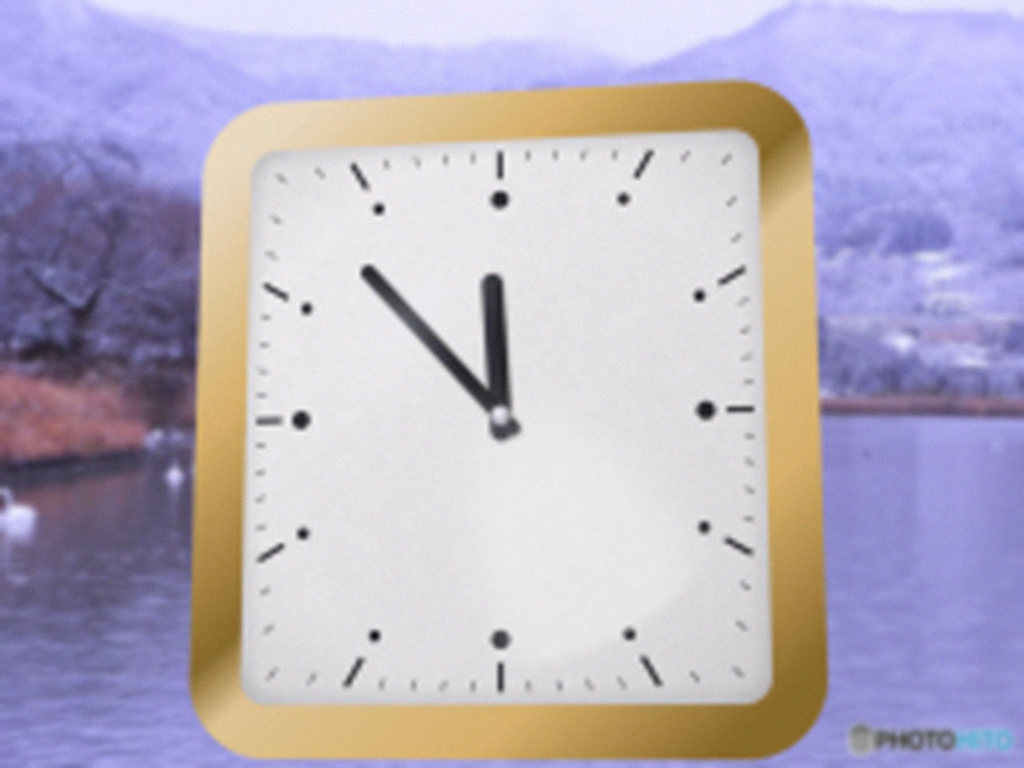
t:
11 h 53 min
